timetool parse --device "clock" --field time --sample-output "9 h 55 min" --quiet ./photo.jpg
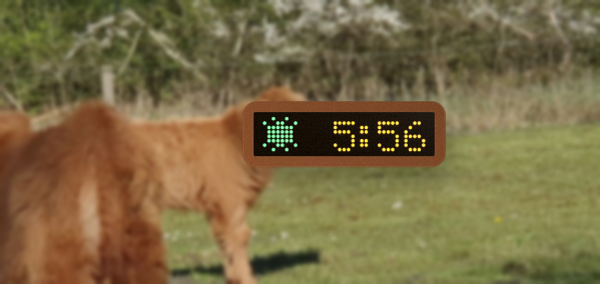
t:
5 h 56 min
